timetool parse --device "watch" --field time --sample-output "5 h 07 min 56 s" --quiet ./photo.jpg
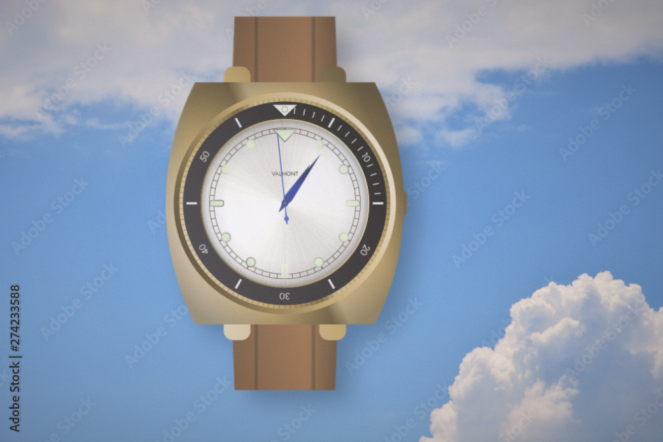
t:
1 h 05 min 59 s
